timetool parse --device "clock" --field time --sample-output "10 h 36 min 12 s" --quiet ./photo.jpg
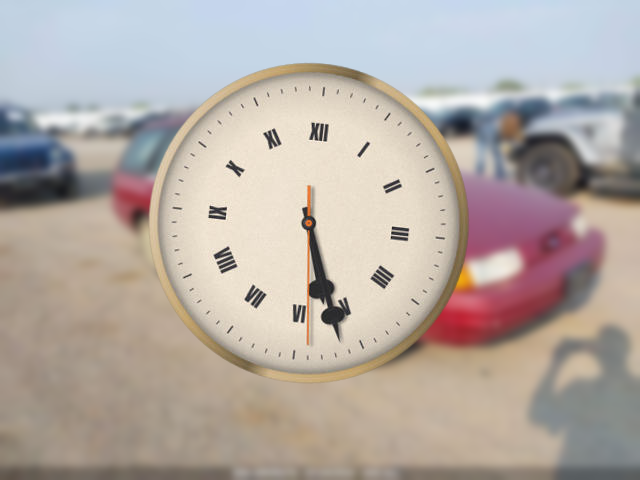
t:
5 h 26 min 29 s
